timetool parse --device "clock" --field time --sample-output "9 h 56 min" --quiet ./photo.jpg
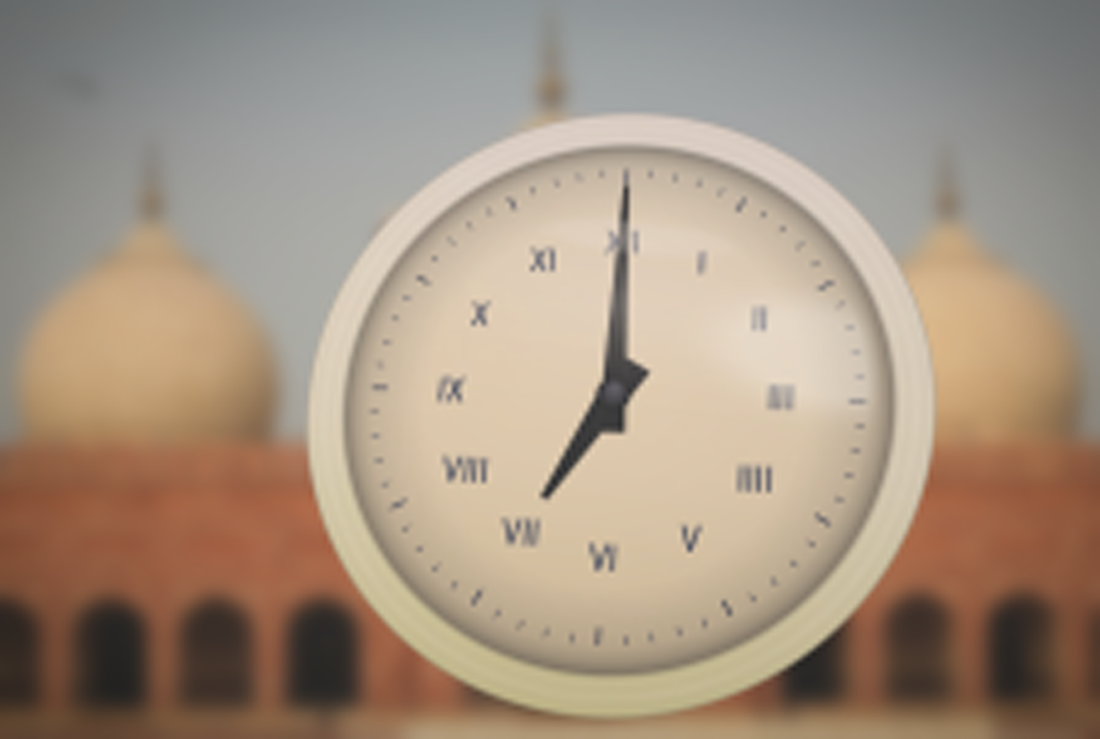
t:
7 h 00 min
